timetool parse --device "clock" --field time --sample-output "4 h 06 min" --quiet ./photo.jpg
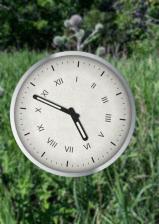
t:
5 h 53 min
